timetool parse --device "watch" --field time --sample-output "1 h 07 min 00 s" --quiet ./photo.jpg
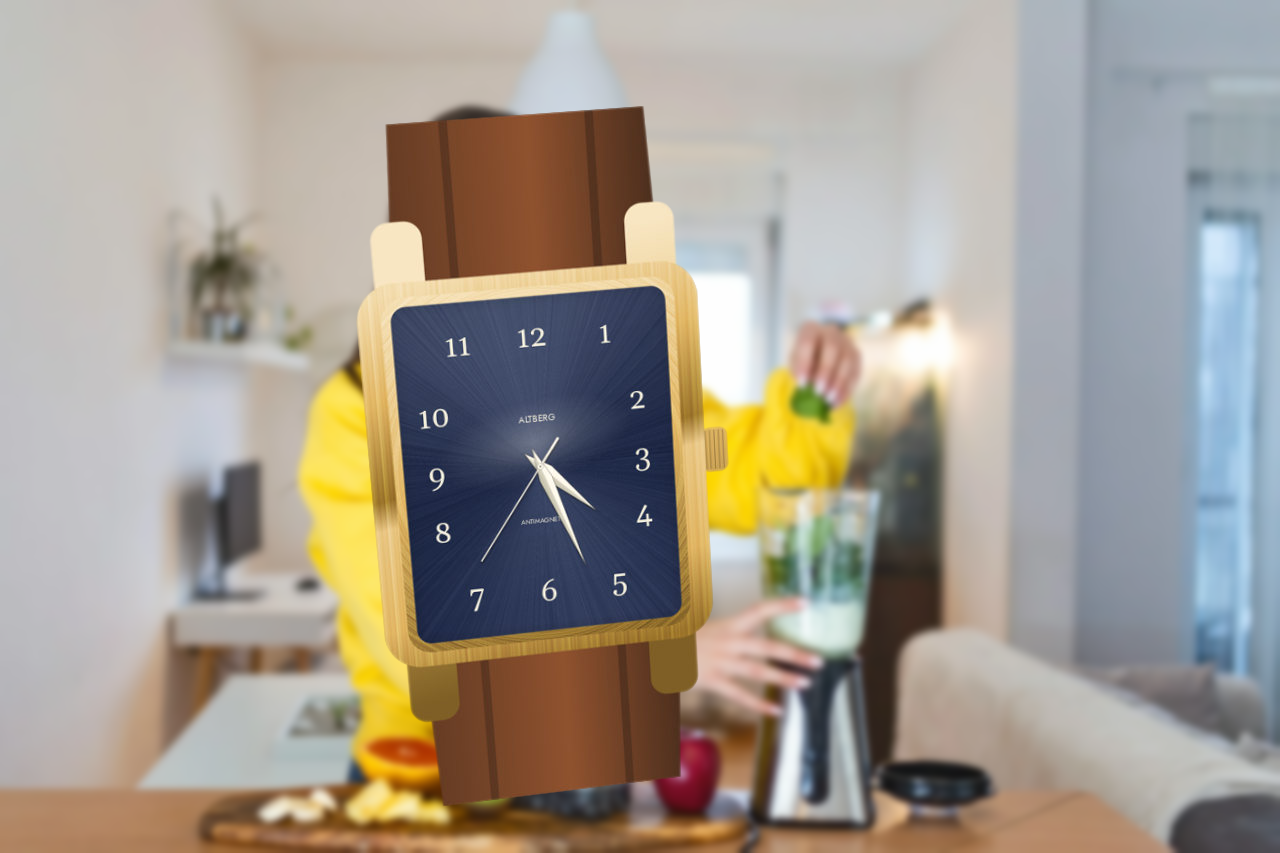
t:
4 h 26 min 36 s
